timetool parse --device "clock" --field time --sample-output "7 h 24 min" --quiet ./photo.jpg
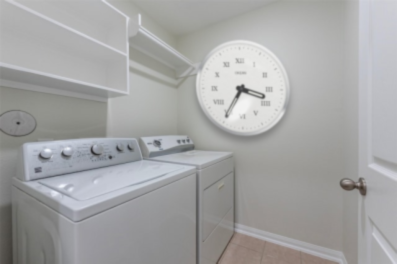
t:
3 h 35 min
